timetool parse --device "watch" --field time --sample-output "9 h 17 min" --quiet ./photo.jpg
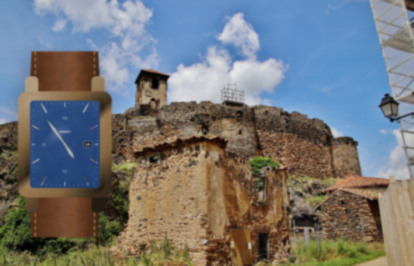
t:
4 h 54 min
